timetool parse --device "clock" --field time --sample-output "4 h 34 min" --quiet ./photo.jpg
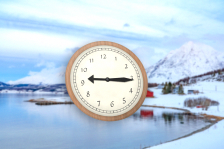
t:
9 h 16 min
